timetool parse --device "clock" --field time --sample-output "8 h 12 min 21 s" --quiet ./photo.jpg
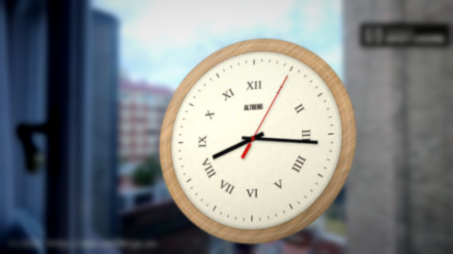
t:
8 h 16 min 05 s
